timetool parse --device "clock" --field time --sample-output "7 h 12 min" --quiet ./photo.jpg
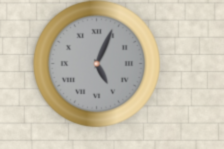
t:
5 h 04 min
